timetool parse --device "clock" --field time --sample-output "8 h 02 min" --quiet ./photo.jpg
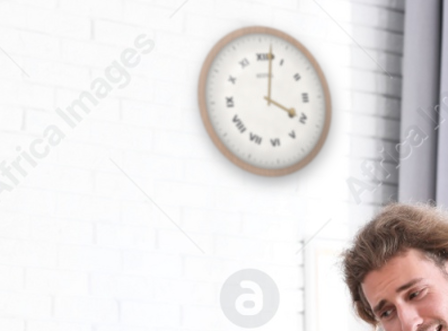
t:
4 h 02 min
